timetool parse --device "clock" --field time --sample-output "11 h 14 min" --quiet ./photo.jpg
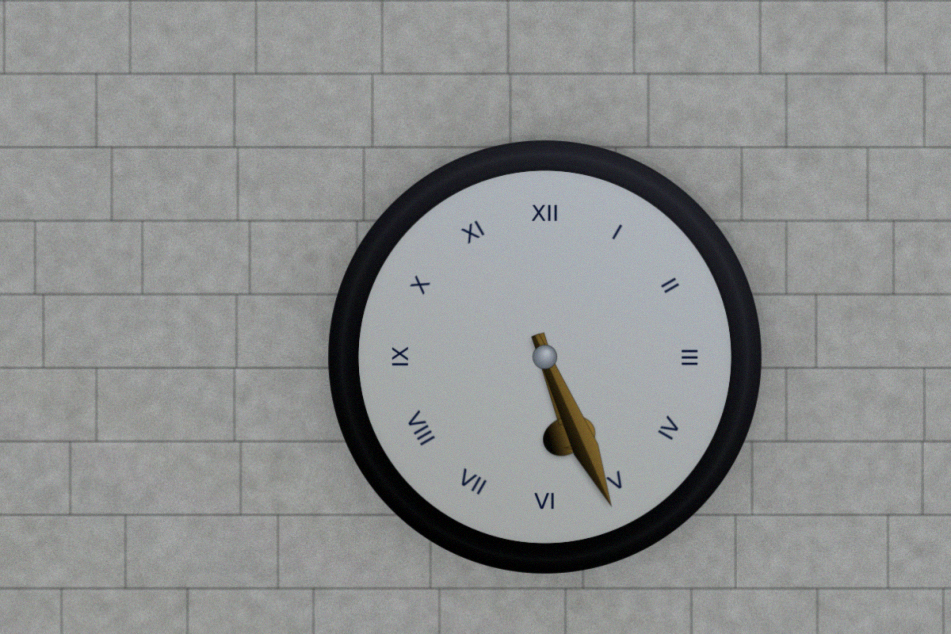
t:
5 h 26 min
